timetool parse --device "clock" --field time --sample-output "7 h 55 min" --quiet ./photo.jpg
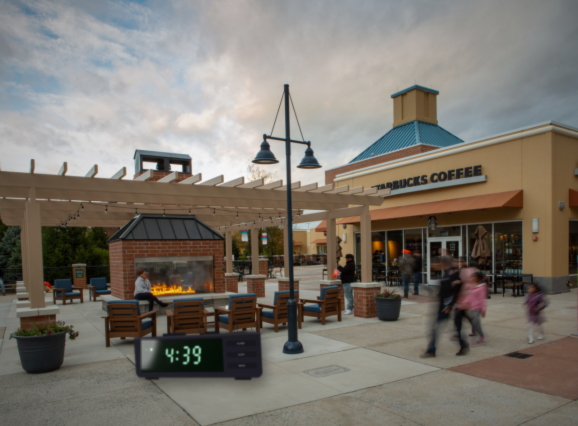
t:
4 h 39 min
